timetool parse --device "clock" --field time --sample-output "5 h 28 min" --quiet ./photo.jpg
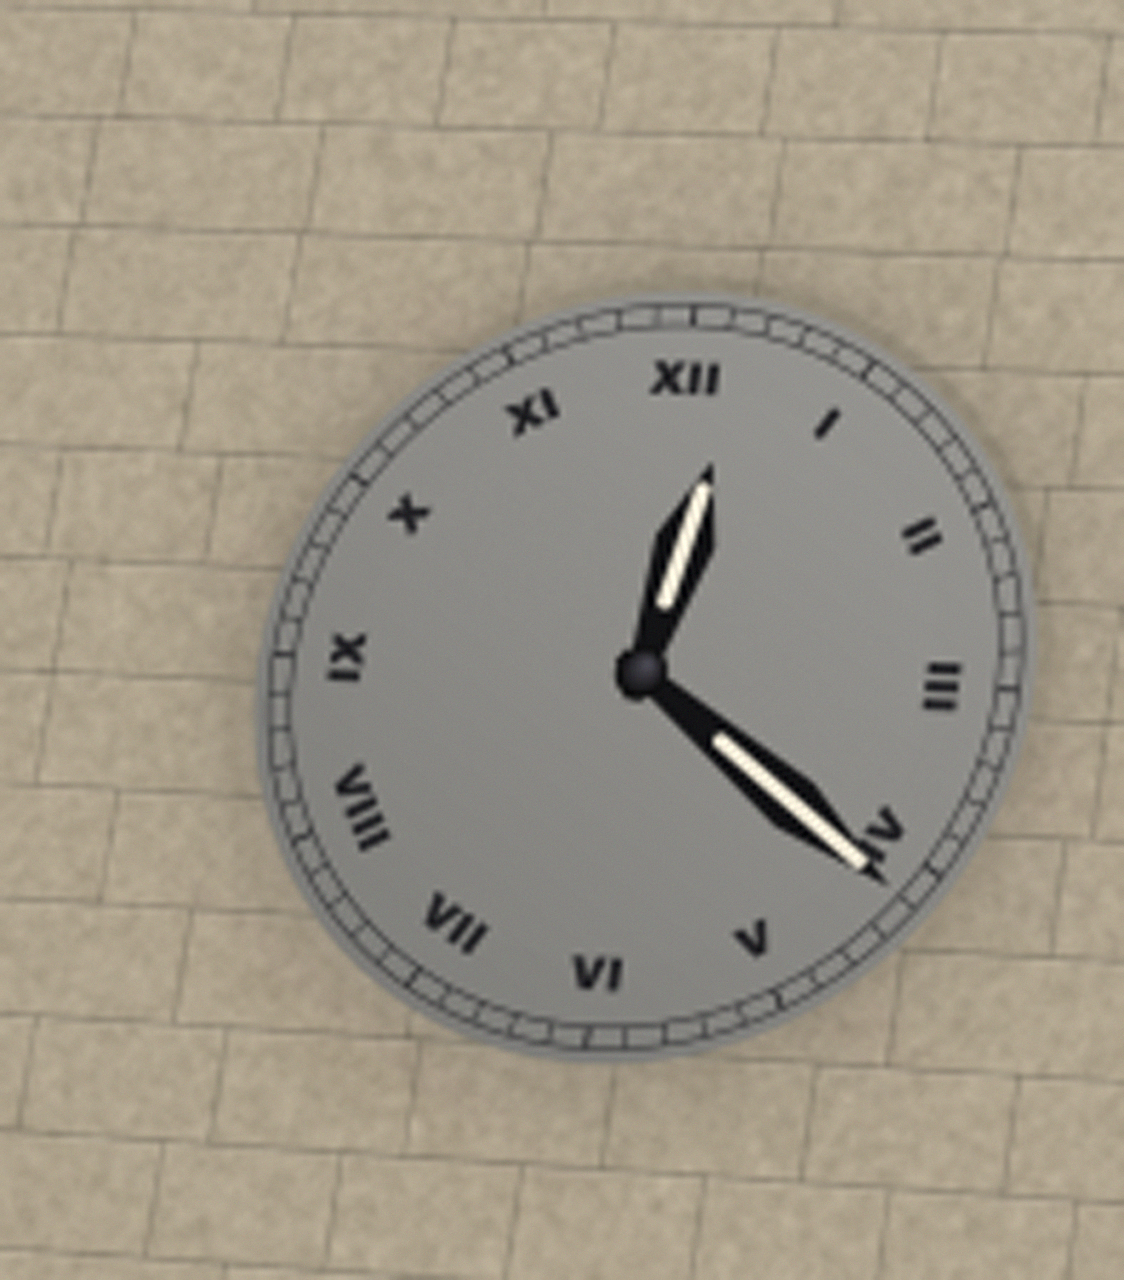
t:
12 h 21 min
